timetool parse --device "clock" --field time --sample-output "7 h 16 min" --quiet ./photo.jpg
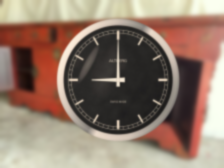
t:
9 h 00 min
